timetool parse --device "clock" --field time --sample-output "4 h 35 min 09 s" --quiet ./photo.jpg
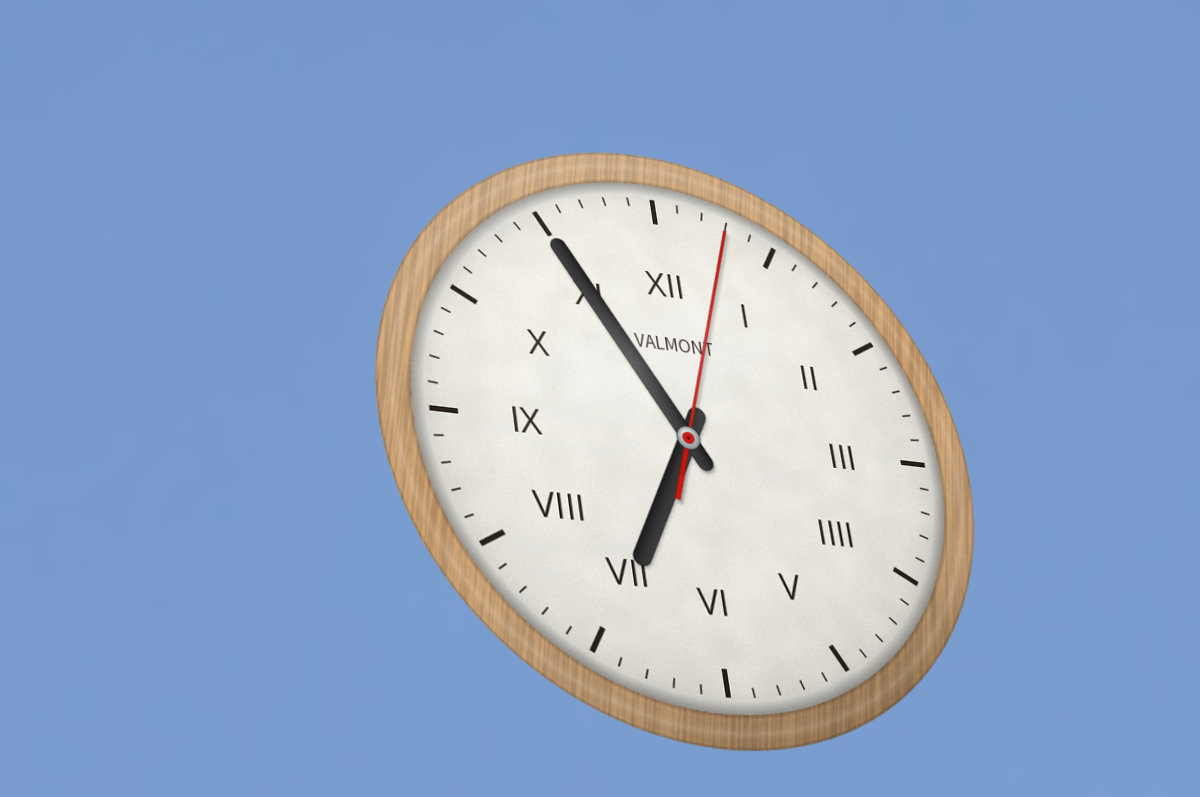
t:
6 h 55 min 03 s
